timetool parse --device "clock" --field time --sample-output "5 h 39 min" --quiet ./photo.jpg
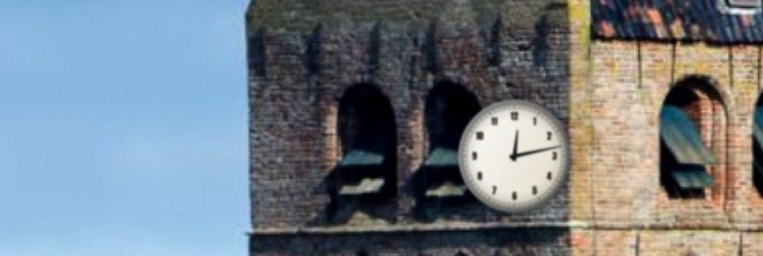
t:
12 h 13 min
